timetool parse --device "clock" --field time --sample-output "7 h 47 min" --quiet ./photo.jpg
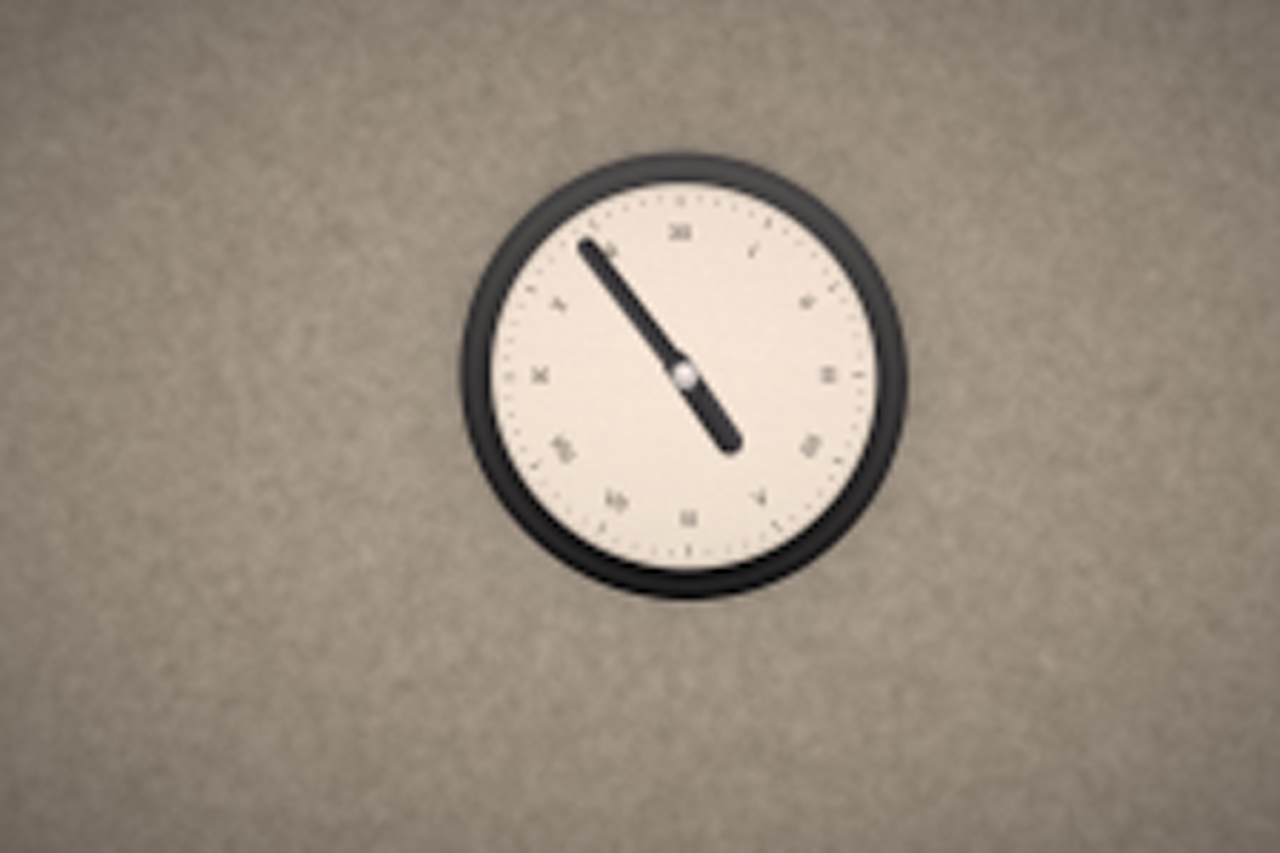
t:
4 h 54 min
